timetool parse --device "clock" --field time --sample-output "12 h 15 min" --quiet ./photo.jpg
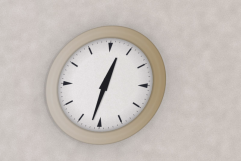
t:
12 h 32 min
